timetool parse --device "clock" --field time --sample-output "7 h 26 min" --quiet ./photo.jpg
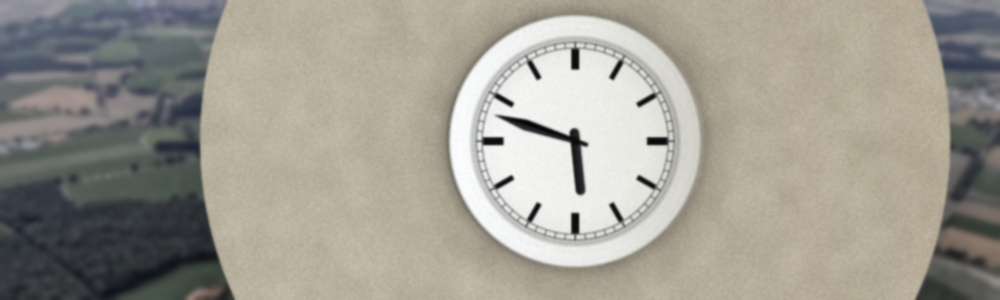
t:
5 h 48 min
